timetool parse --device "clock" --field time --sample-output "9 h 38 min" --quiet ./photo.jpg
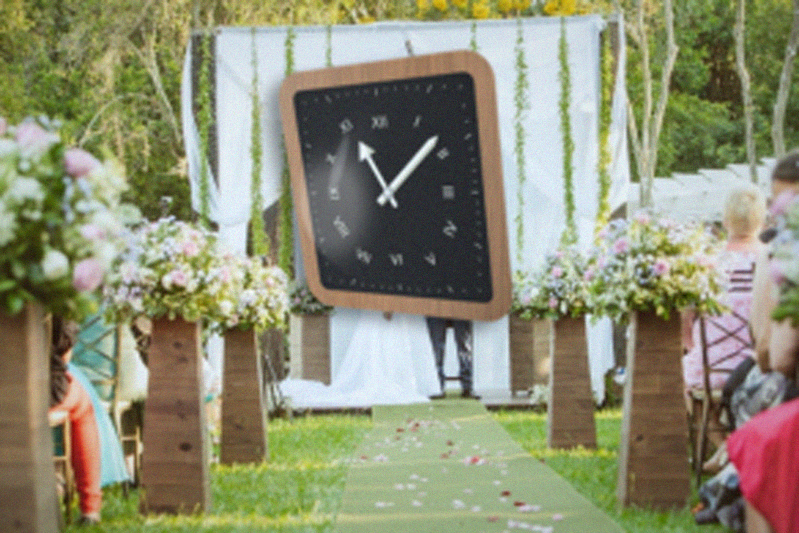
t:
11 h 08 min
